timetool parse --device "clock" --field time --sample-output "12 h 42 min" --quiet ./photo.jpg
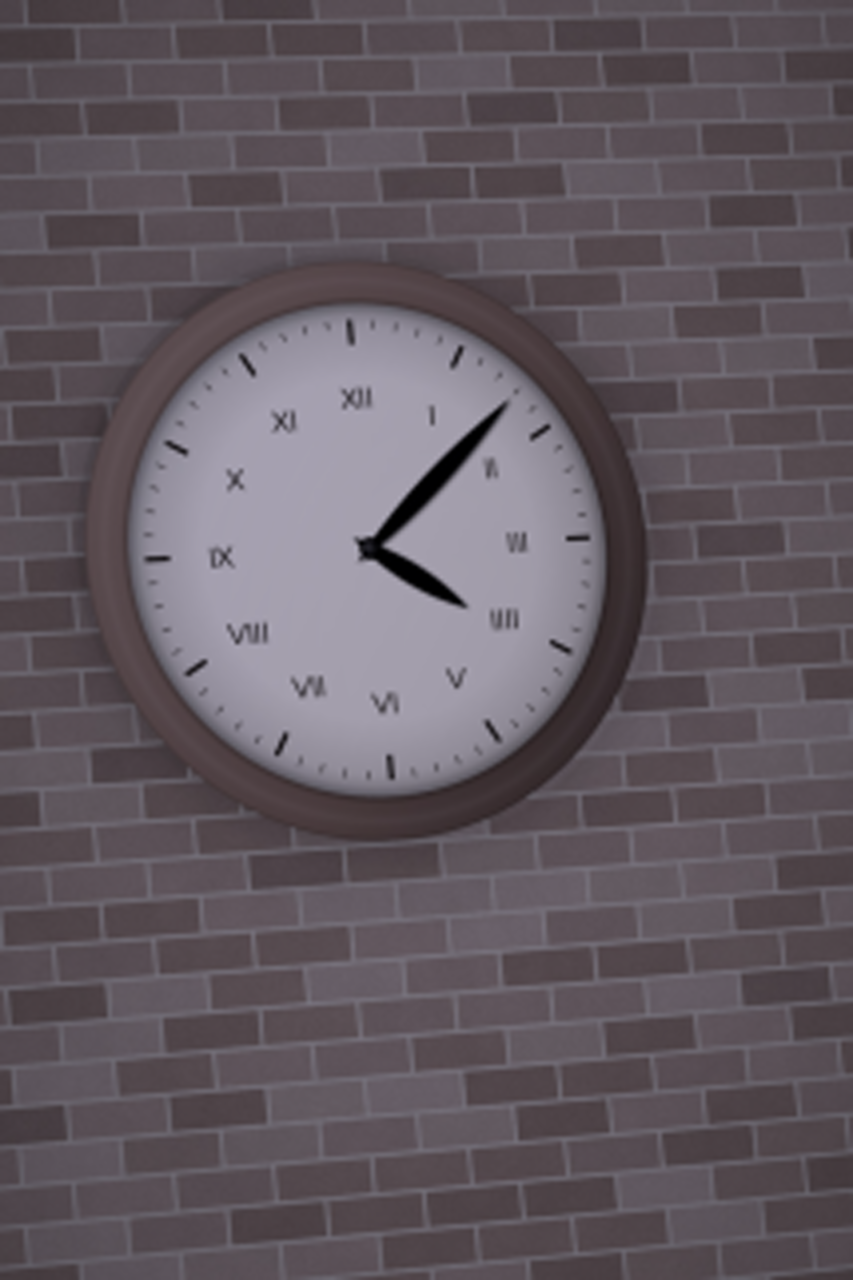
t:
4 h 08 min
